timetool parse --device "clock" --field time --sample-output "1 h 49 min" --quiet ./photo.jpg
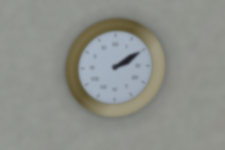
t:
2 h 10 min
